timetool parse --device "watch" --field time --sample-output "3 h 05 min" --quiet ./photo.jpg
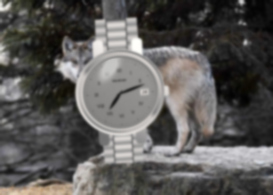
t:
7 h 12 min
